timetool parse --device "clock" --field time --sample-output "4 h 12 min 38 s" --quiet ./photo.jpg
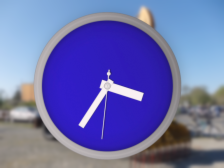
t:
3 h 35 min 31 s
